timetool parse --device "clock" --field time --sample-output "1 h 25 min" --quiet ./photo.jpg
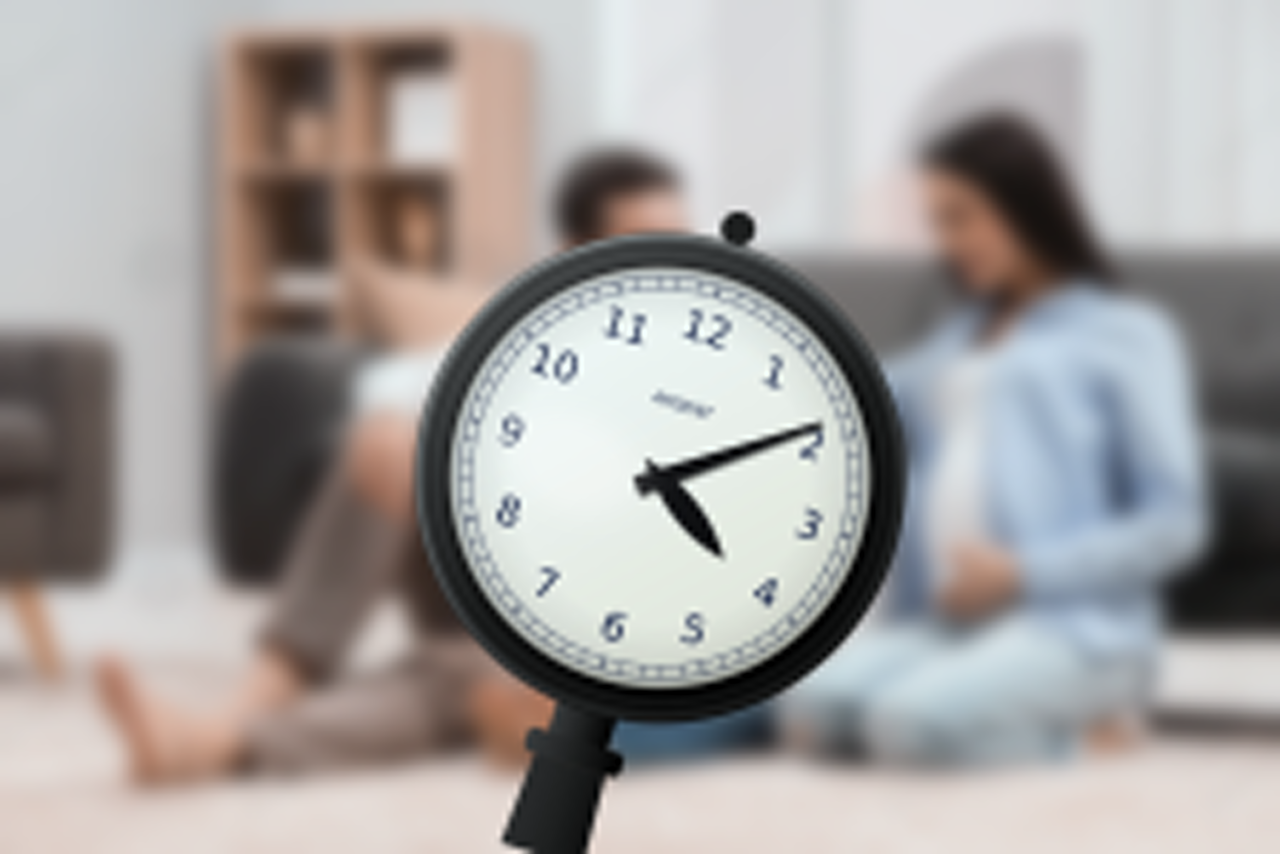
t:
4 h 09 min
